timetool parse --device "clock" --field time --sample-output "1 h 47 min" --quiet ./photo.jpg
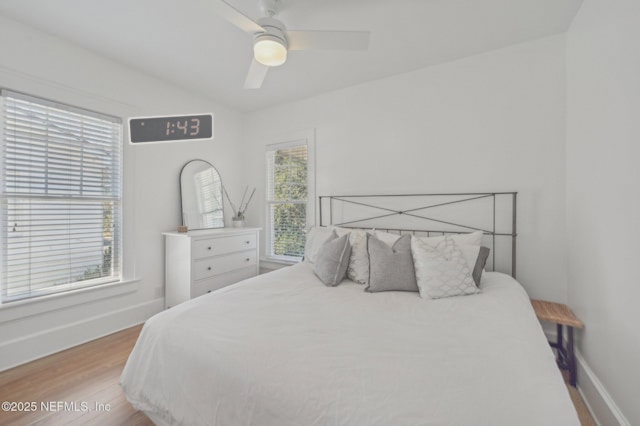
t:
1 h 43 min
